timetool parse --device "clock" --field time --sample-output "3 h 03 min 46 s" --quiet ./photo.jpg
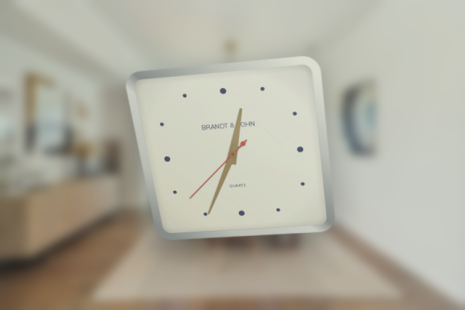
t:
12 h 34 min 38 s
